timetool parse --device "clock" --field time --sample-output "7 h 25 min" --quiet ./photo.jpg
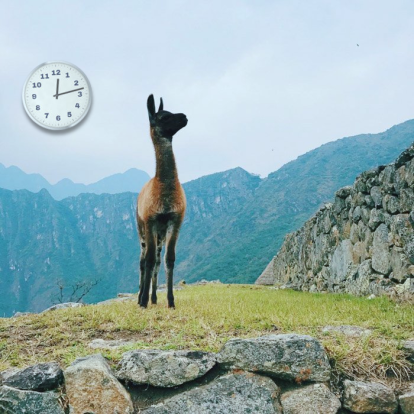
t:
12 h 13 min
